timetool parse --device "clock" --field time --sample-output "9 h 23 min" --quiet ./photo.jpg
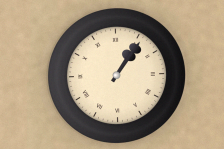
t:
1 h 06 min
